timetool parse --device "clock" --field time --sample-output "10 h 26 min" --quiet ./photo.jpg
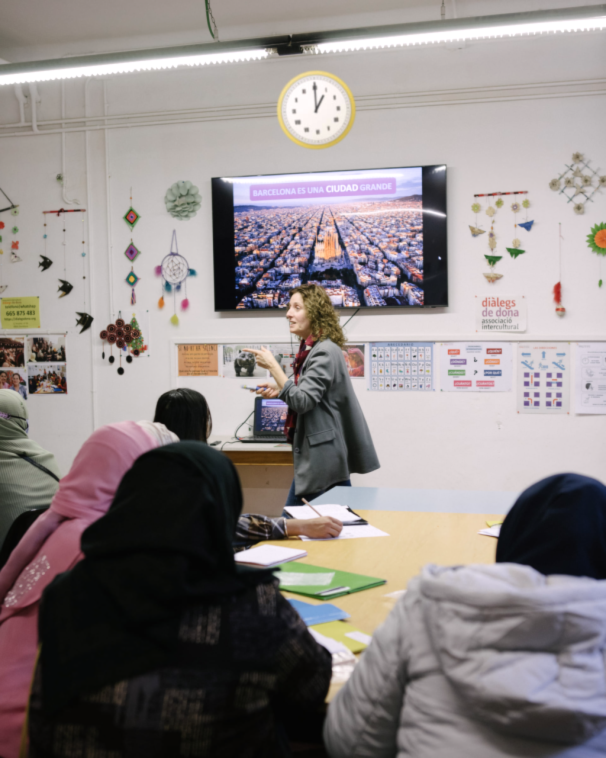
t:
1 h 00 min
